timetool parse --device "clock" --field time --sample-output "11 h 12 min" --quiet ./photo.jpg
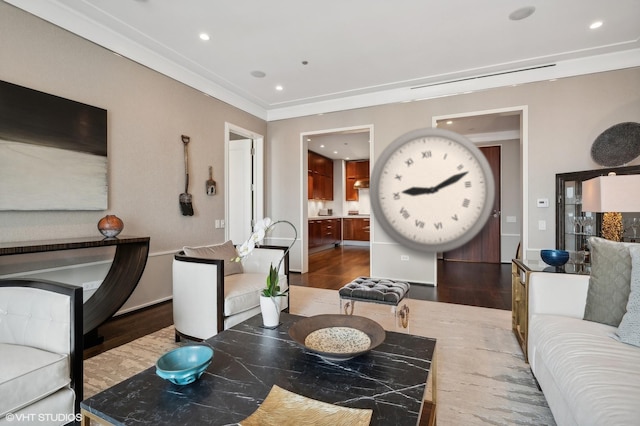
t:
9 h 12 min
